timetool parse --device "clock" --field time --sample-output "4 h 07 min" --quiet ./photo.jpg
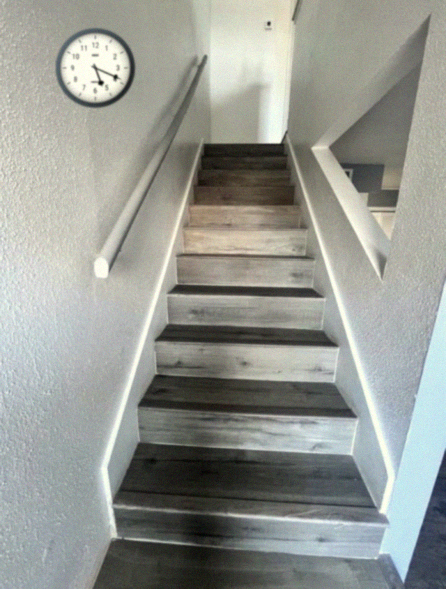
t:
5 h 19 min
